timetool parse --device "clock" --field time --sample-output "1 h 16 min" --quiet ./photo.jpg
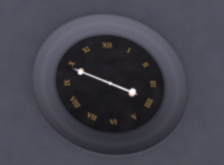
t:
3 h 49 min
